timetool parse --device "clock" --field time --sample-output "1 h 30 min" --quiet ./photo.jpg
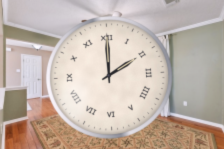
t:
2 h 00 min
